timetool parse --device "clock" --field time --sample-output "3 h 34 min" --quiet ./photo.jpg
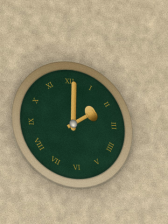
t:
2 h 01 min
